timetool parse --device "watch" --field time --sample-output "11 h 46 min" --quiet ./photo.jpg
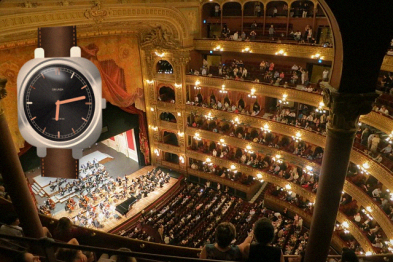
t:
6 h 13 min
